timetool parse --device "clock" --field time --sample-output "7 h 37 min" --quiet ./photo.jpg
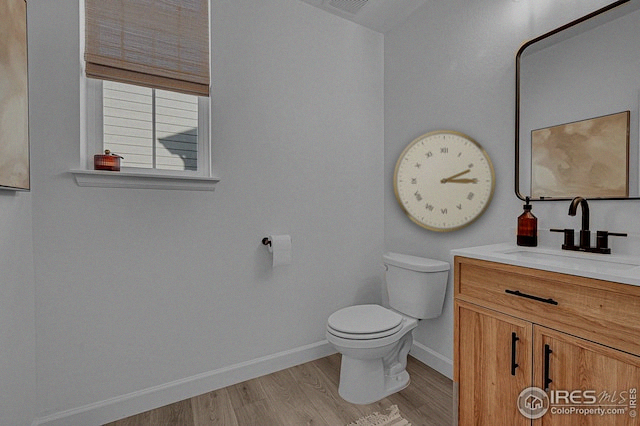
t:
2 h 15 min
